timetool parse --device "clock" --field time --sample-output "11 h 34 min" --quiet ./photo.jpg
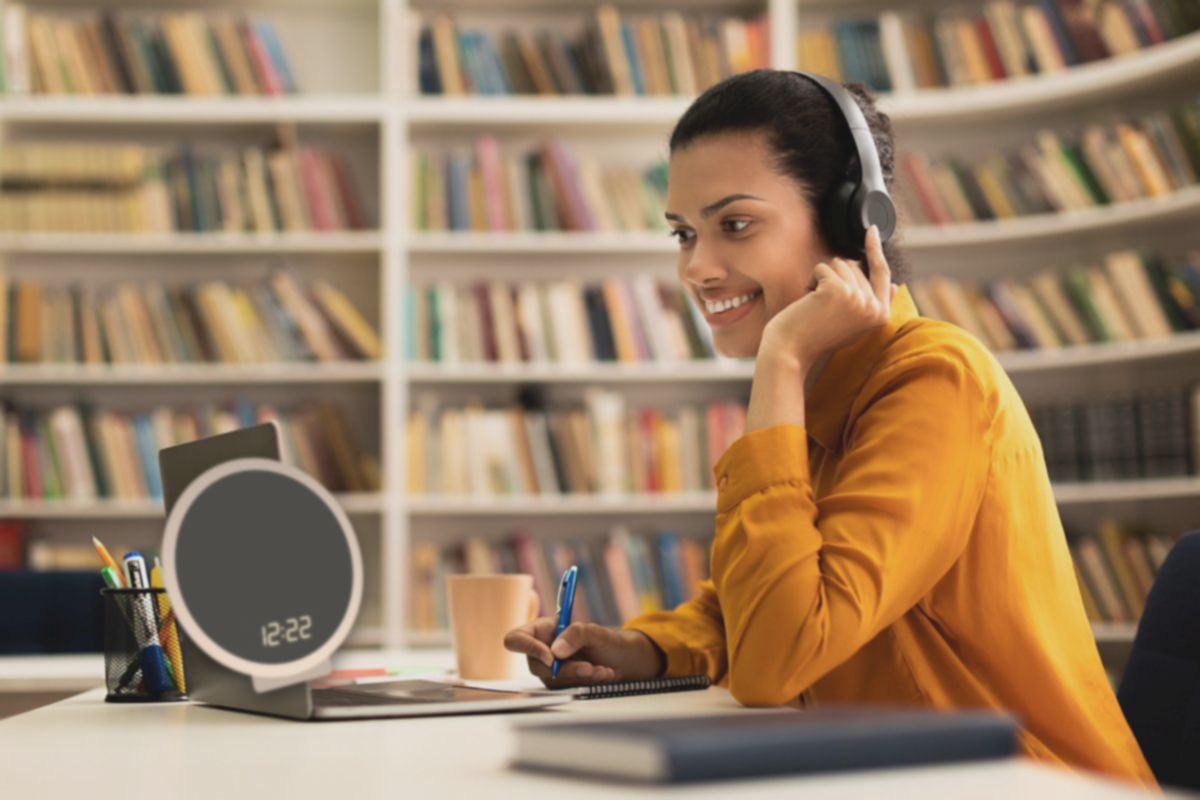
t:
12 h 22 min
